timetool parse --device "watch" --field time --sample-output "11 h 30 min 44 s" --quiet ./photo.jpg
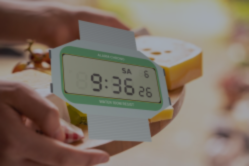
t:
9 h 36 min 26 s
